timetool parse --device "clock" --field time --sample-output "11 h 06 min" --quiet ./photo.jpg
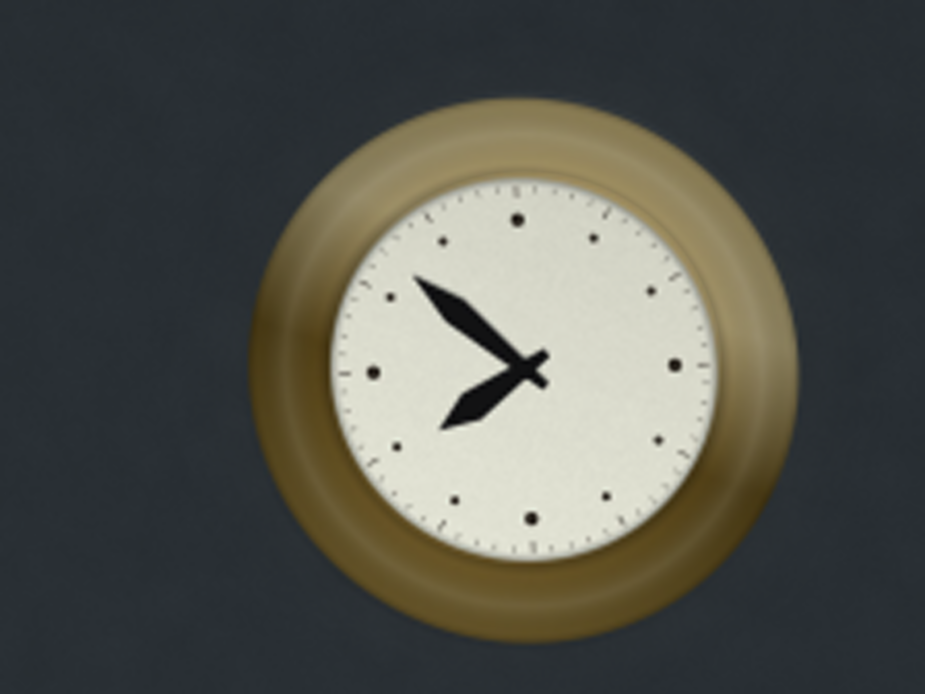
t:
7 h 52 min
